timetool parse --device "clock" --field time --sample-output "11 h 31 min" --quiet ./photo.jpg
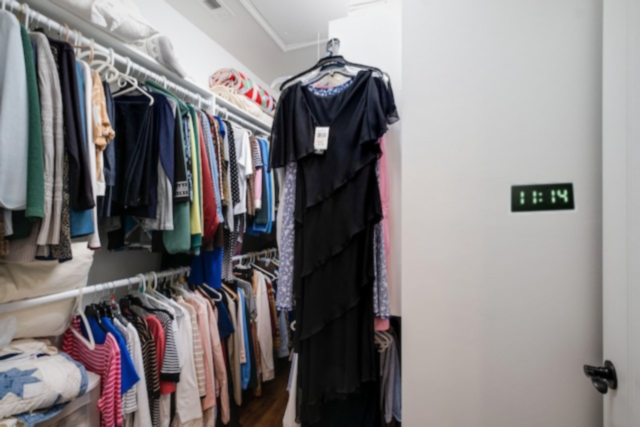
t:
11 h 14 min
